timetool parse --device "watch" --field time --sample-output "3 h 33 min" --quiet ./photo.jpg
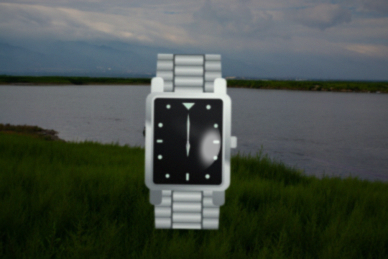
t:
6 h 00 min
